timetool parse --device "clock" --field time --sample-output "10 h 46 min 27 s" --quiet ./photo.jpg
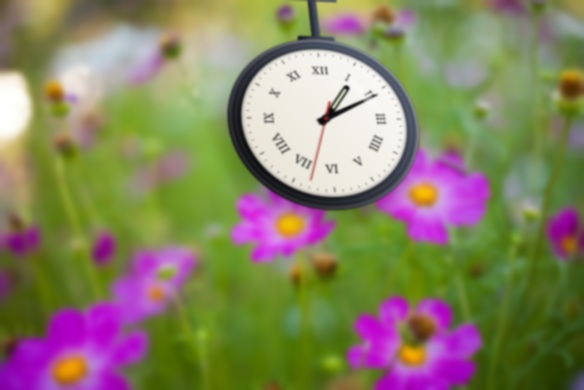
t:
1 h 10 min 33 s
